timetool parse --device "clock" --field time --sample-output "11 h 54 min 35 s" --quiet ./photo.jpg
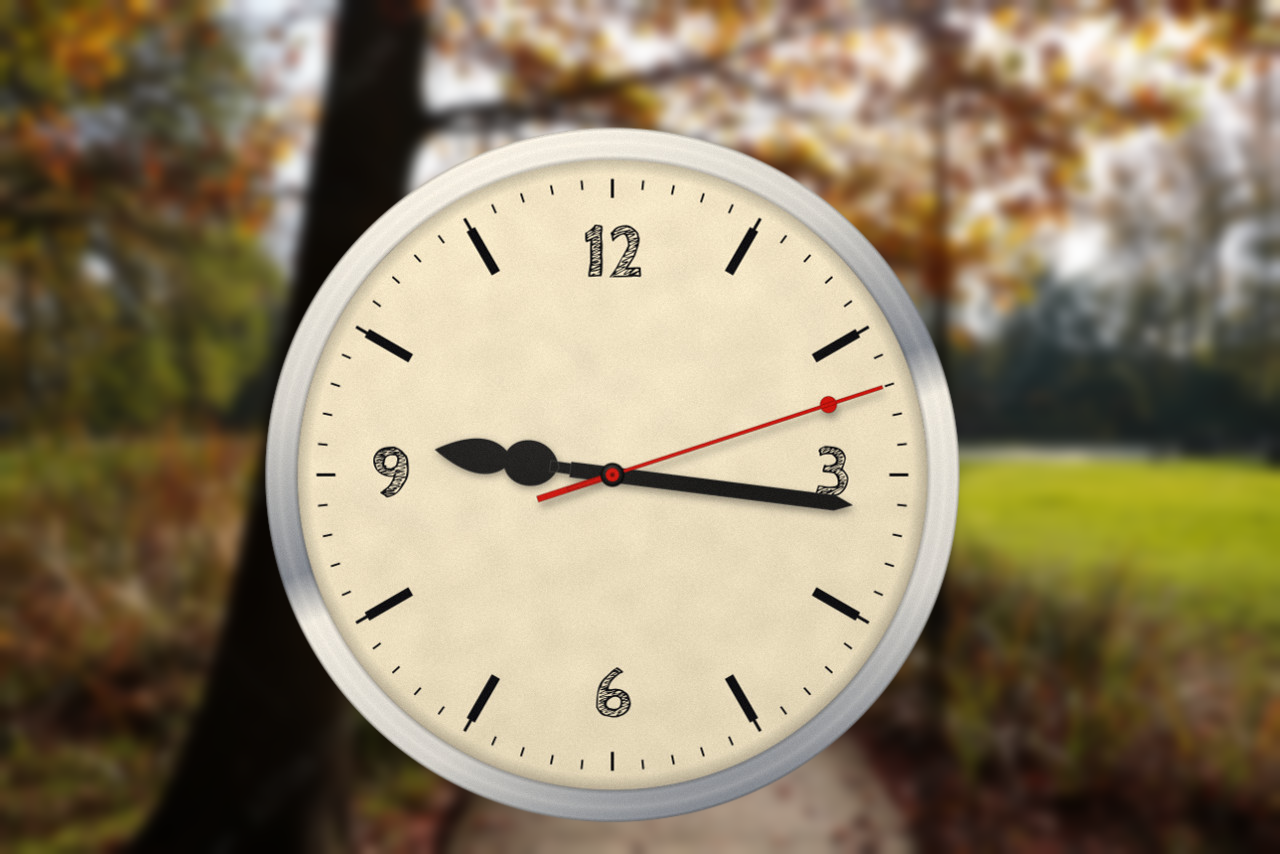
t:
9 h 16 min 12 s
